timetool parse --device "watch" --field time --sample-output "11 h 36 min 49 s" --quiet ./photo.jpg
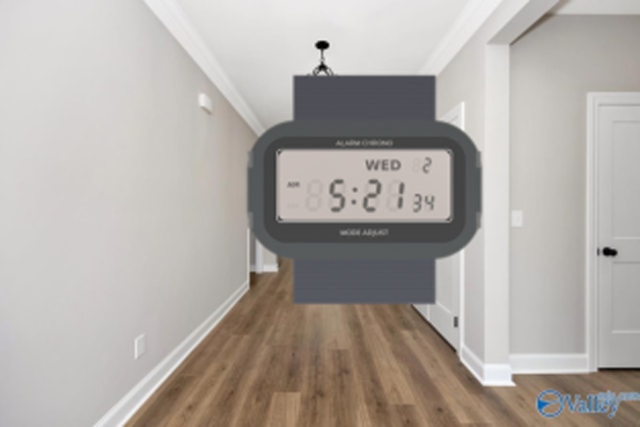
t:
5 h 21 min 34 s
